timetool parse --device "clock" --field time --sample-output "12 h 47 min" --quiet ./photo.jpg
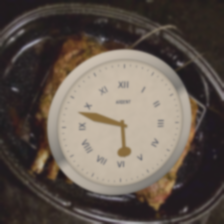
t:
5 h 48 min
